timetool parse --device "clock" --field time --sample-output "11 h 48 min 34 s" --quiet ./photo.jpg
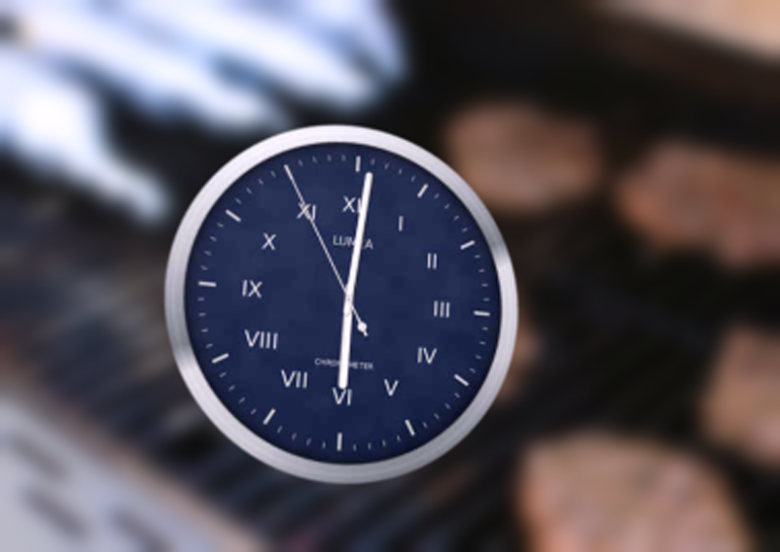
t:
6 h 00 min 55 s
